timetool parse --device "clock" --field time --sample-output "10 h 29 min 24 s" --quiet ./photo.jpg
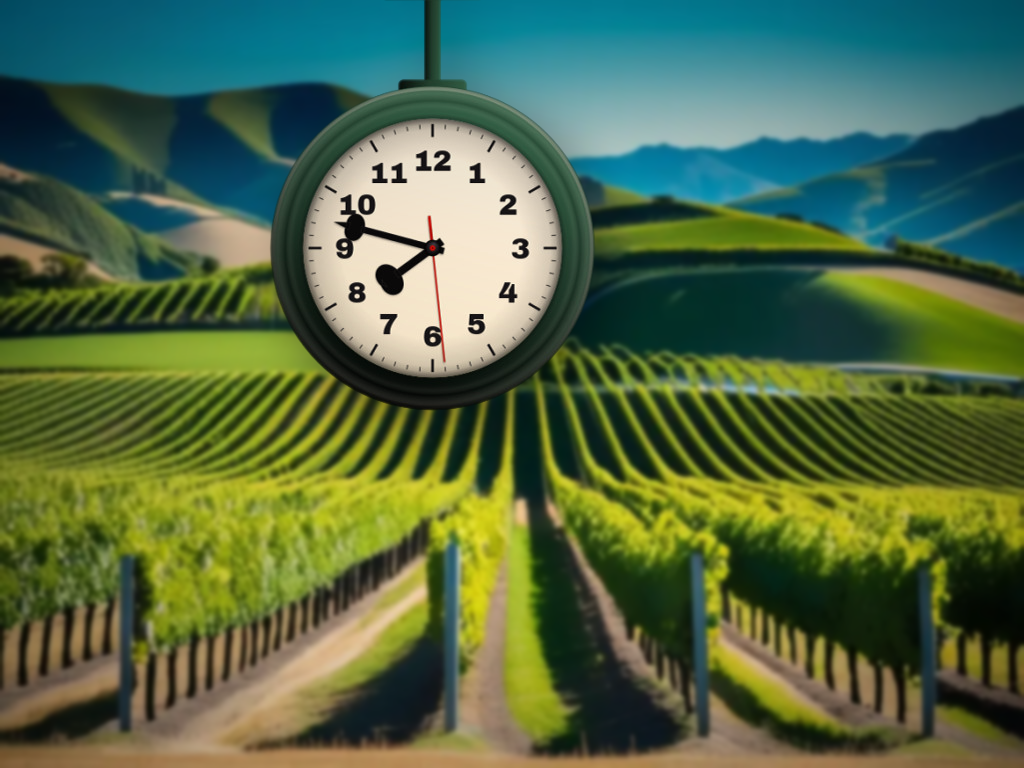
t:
7 h 47 min 29 s
